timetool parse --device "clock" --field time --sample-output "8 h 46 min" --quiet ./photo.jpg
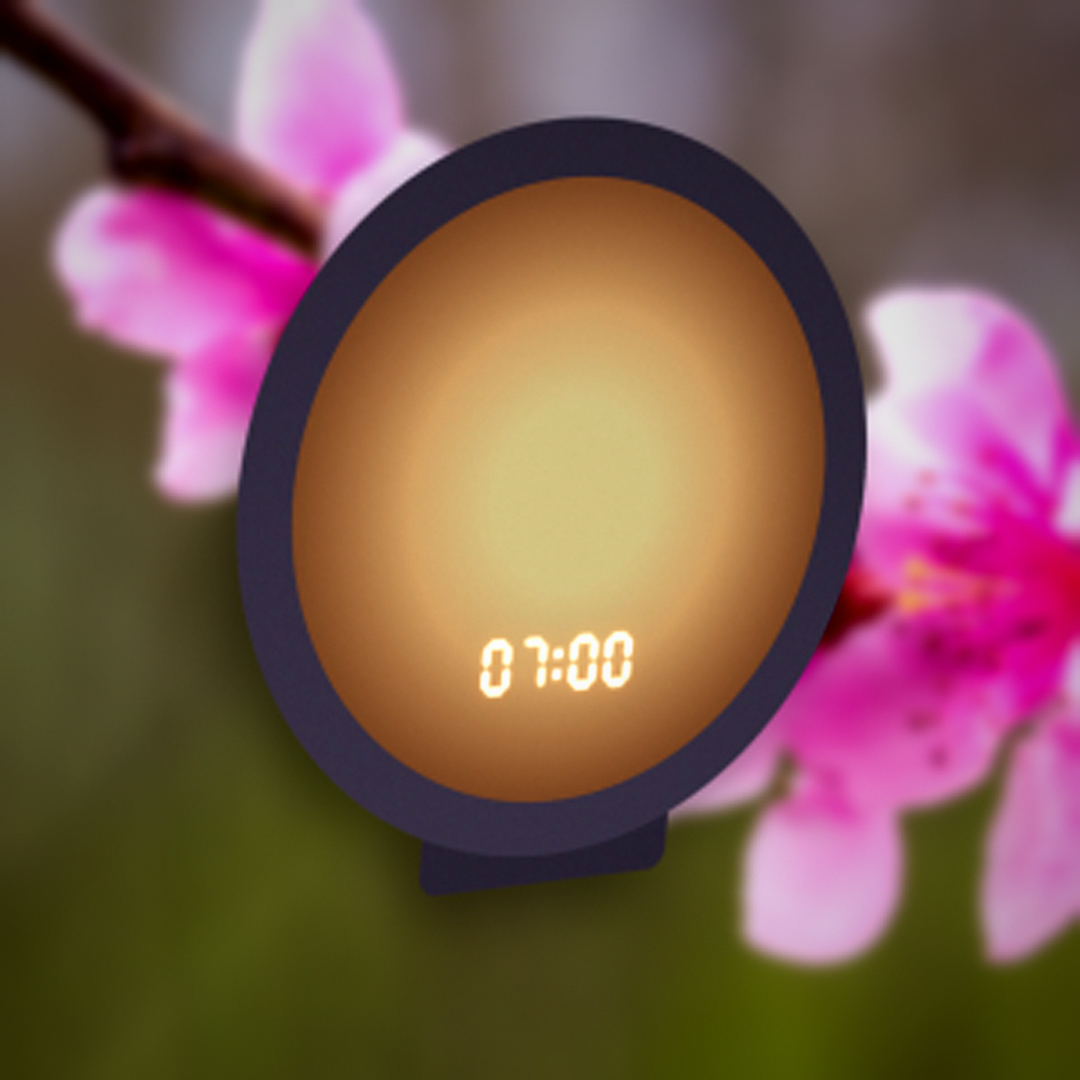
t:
7 h 00 min
